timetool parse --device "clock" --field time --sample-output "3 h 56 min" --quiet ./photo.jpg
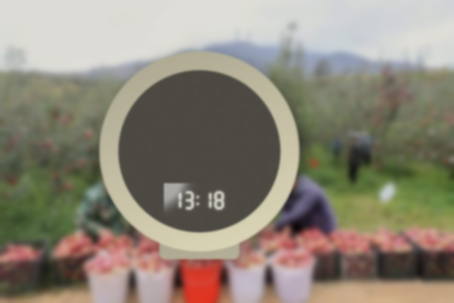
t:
13 h 18 min
